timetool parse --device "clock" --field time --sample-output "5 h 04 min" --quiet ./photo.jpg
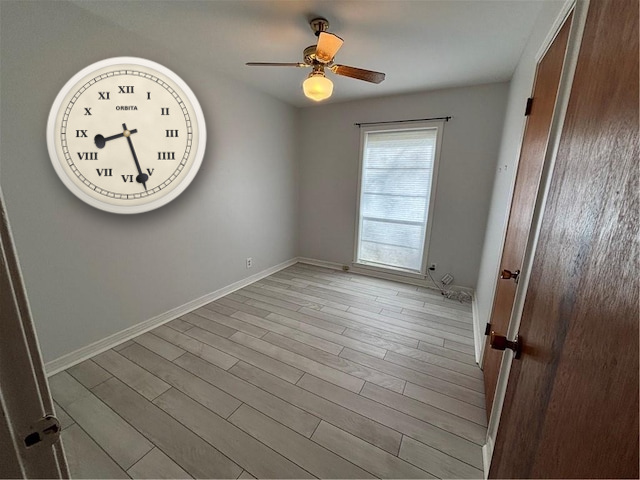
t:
8 h 27 min
